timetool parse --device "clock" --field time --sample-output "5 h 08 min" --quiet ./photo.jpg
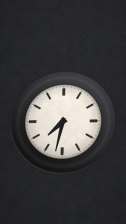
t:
7 h 32 min
